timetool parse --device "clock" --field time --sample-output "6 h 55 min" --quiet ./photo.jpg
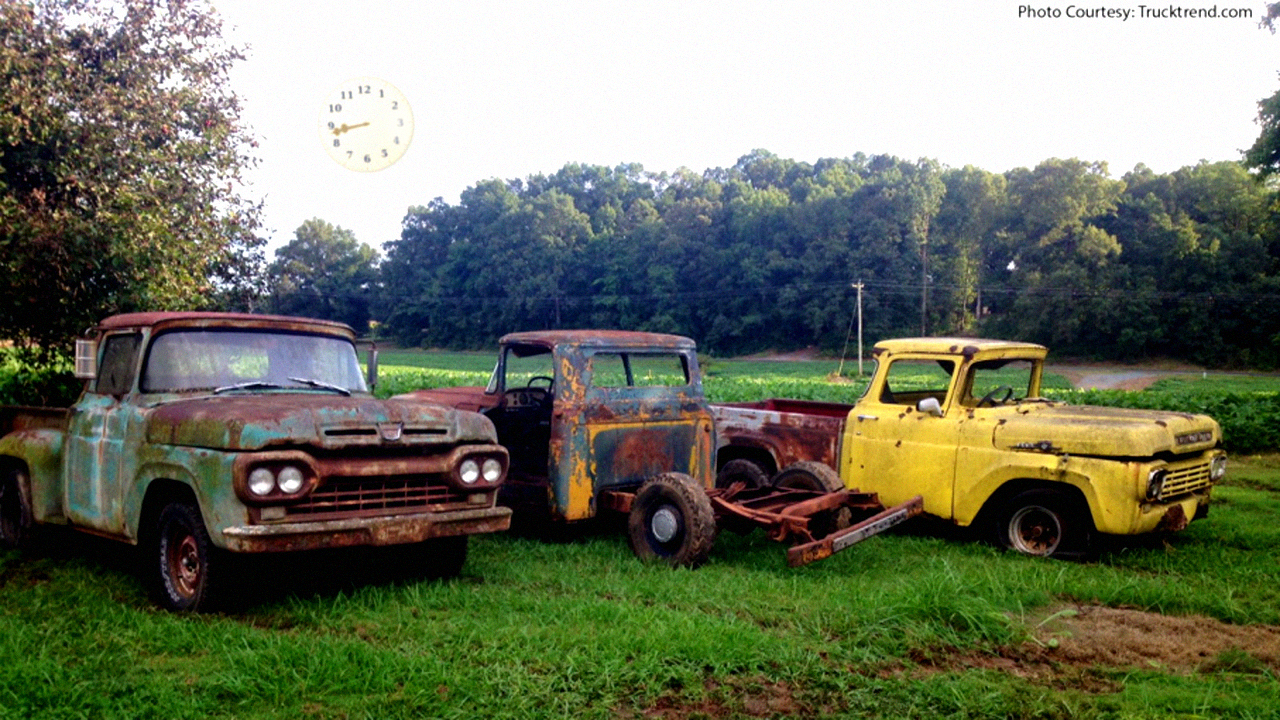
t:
8 h 43 min
